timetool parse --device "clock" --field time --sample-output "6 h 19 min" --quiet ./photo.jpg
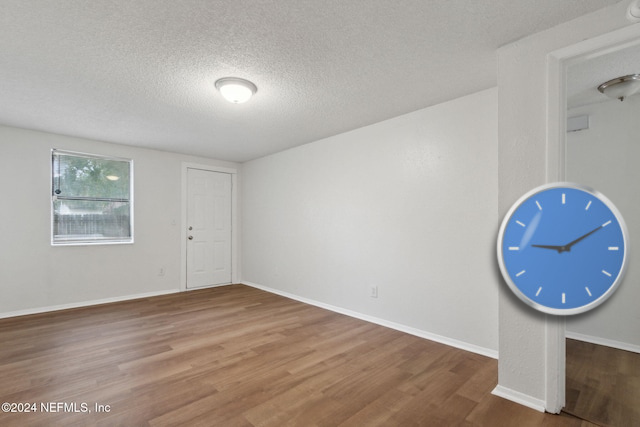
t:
9 h 10 min
